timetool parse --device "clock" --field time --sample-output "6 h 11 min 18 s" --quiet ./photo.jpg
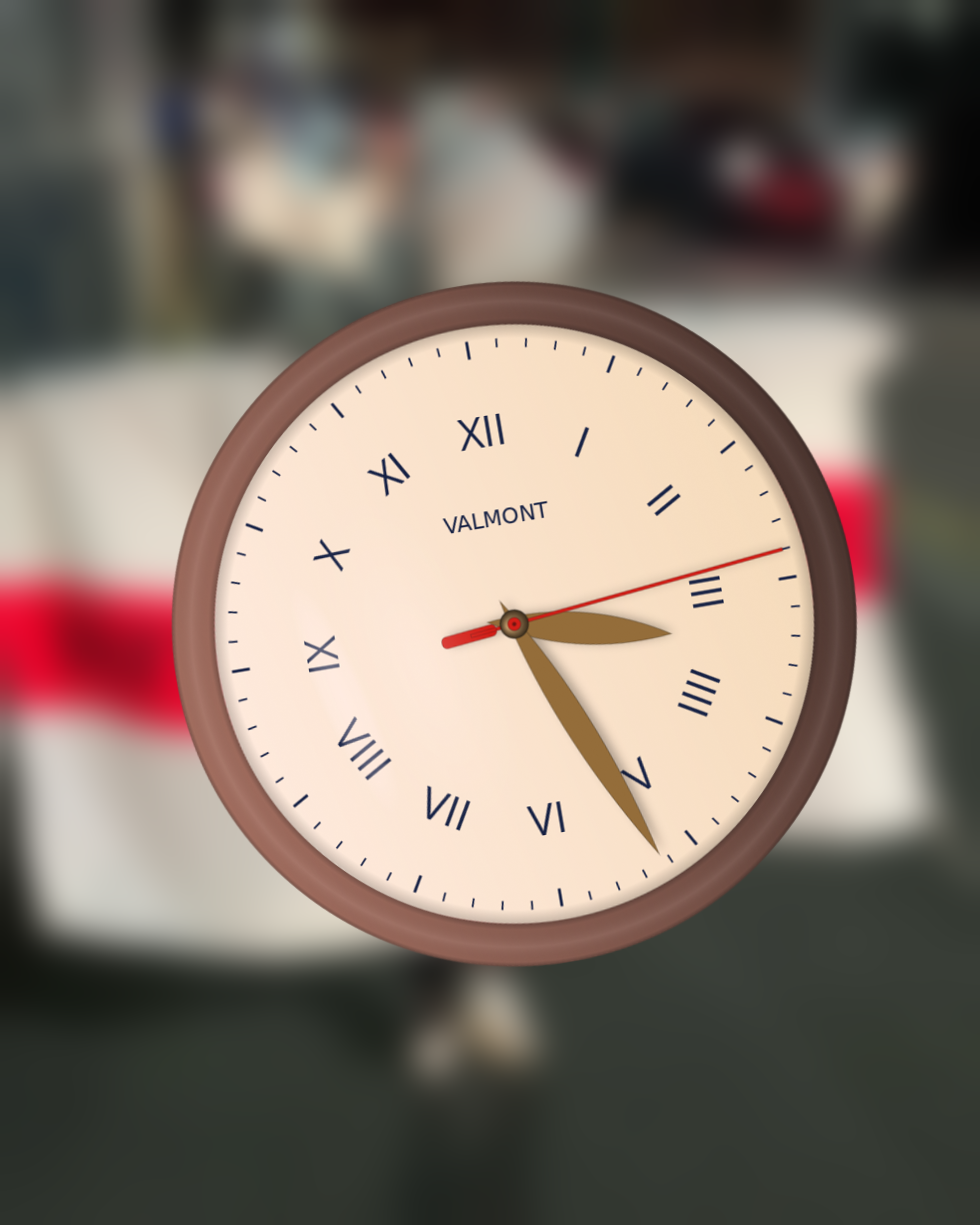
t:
3 h 26 min 14 s
